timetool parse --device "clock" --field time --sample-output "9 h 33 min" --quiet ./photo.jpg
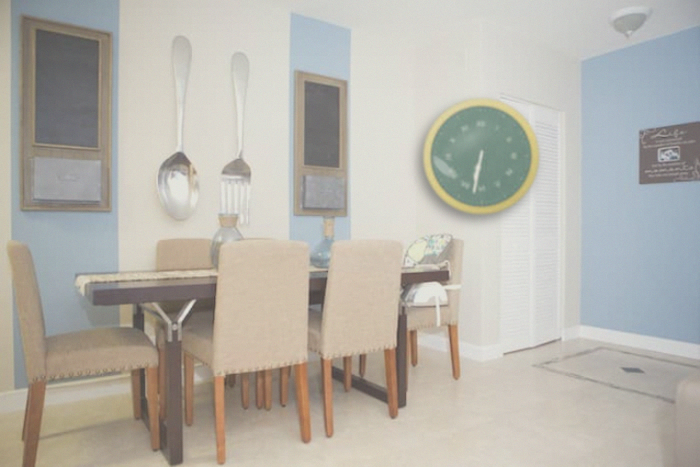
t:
6 h 32 min
